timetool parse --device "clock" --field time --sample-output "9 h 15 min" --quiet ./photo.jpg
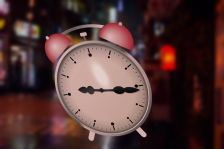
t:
9 h 16 min
